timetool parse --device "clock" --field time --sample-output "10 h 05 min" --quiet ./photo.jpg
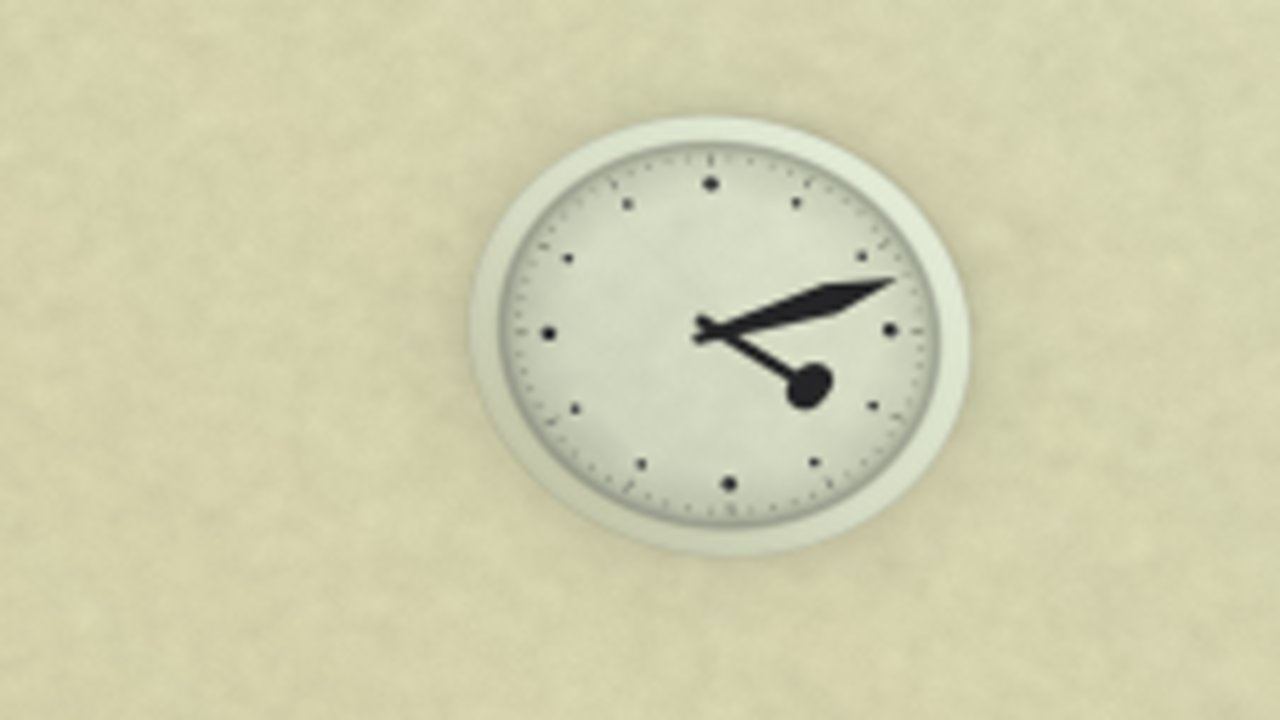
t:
4 h 12 min
